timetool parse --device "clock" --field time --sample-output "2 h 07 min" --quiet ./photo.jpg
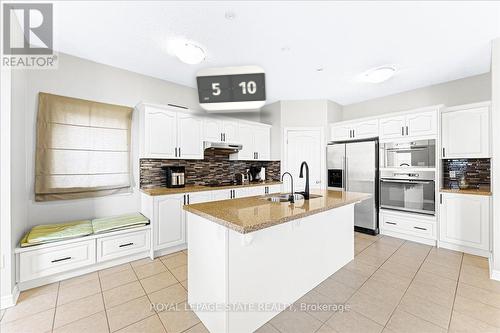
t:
5 h 10 min
